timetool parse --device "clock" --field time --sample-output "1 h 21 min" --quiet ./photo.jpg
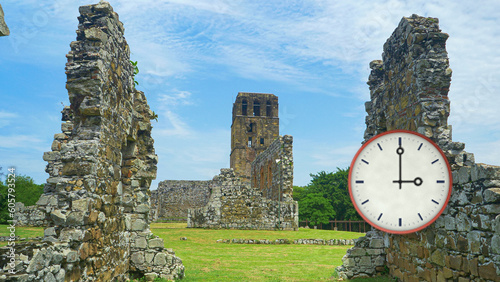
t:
3 h 00 min
